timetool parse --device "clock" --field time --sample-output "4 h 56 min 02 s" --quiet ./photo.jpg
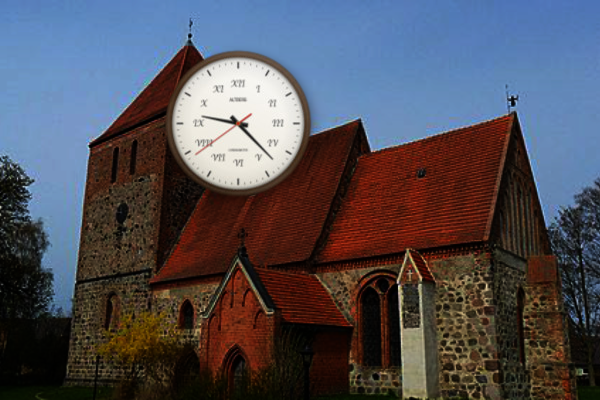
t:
9 h 22 min 39 s
